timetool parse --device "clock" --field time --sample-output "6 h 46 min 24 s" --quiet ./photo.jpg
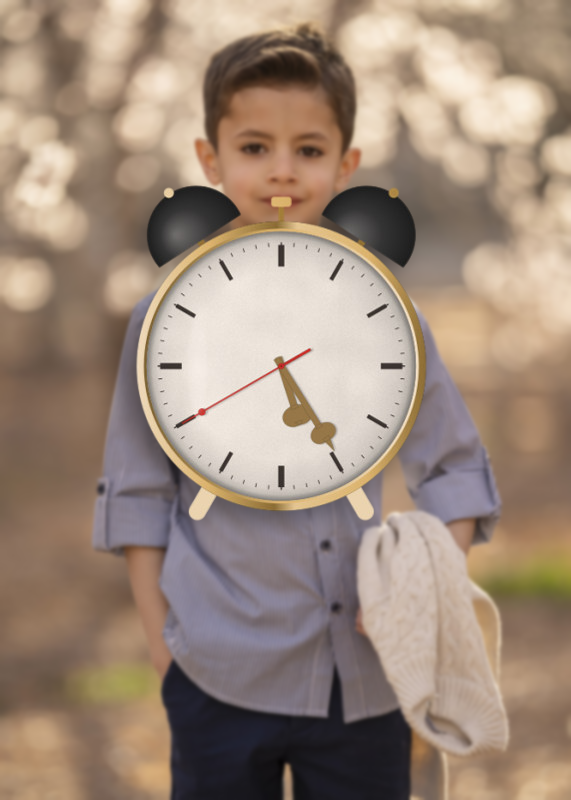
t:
5 h 24 min 40 s
